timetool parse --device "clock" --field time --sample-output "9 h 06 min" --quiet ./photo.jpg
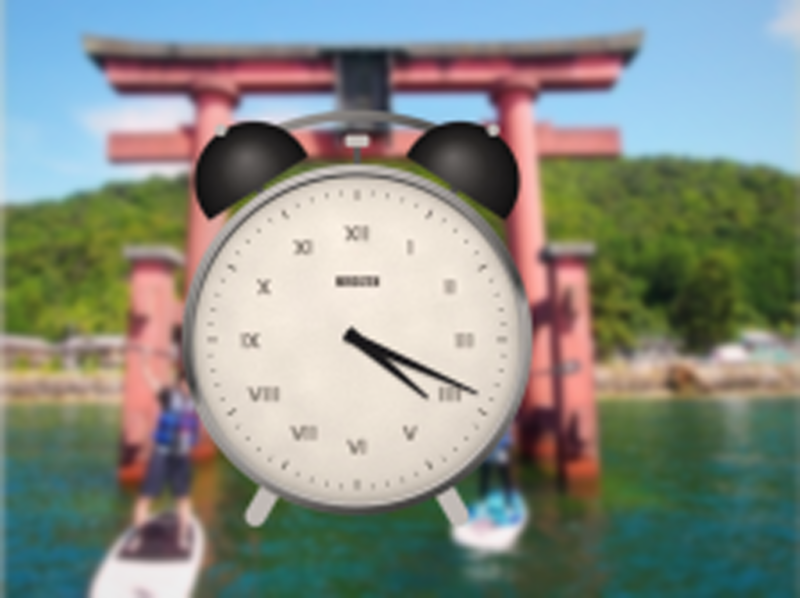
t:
4 h 19 min
